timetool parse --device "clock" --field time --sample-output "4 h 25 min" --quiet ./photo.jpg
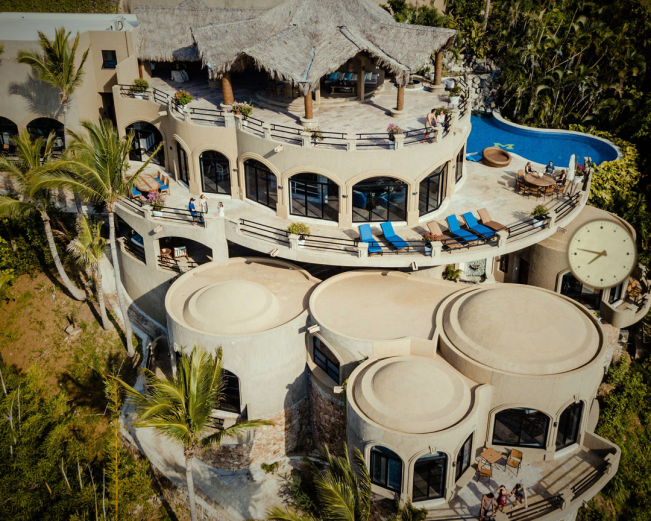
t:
7 h 47 min
